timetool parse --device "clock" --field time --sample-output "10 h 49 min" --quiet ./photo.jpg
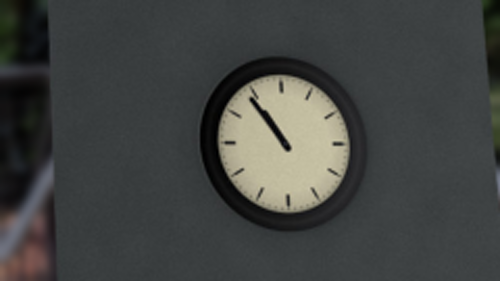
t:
10 h 54 min
